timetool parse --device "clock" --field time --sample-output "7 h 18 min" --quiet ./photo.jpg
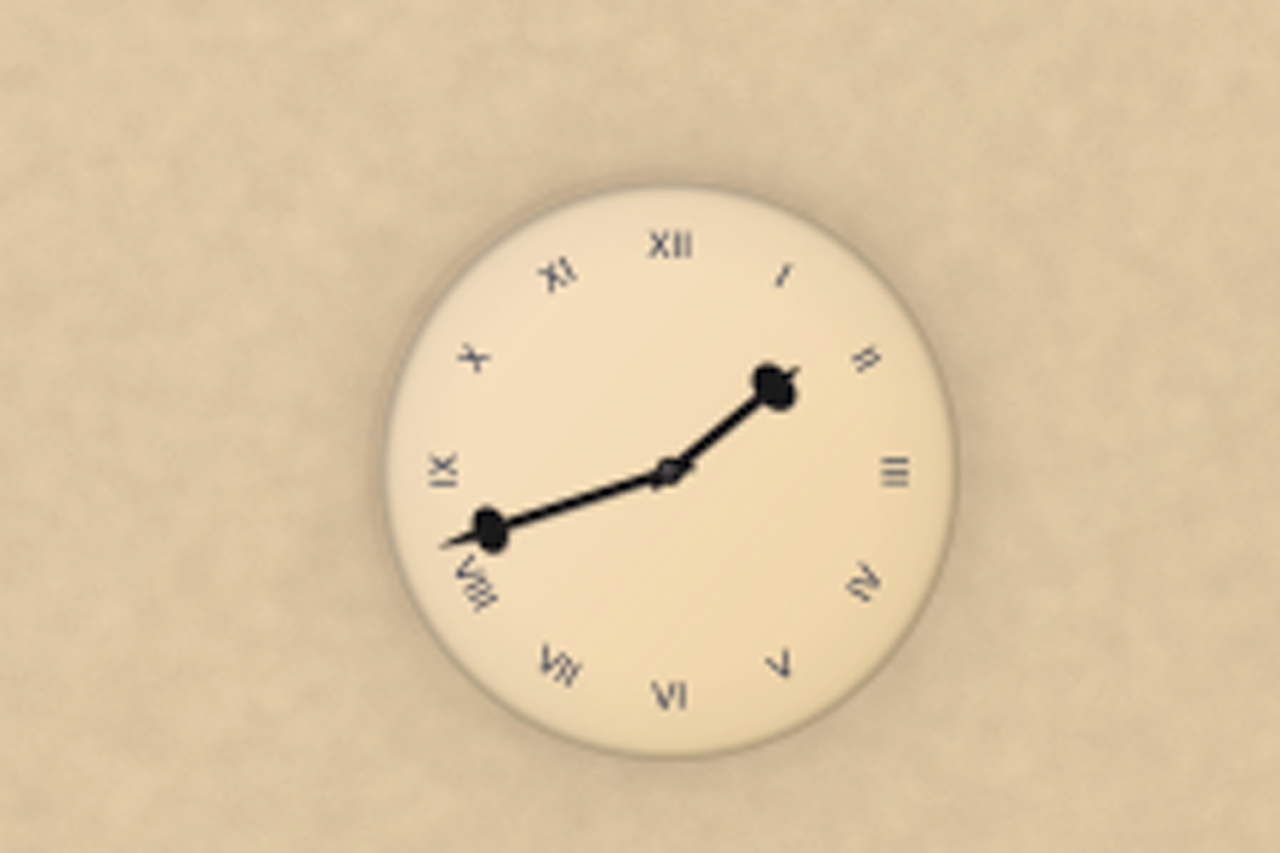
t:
1 h 42 min
